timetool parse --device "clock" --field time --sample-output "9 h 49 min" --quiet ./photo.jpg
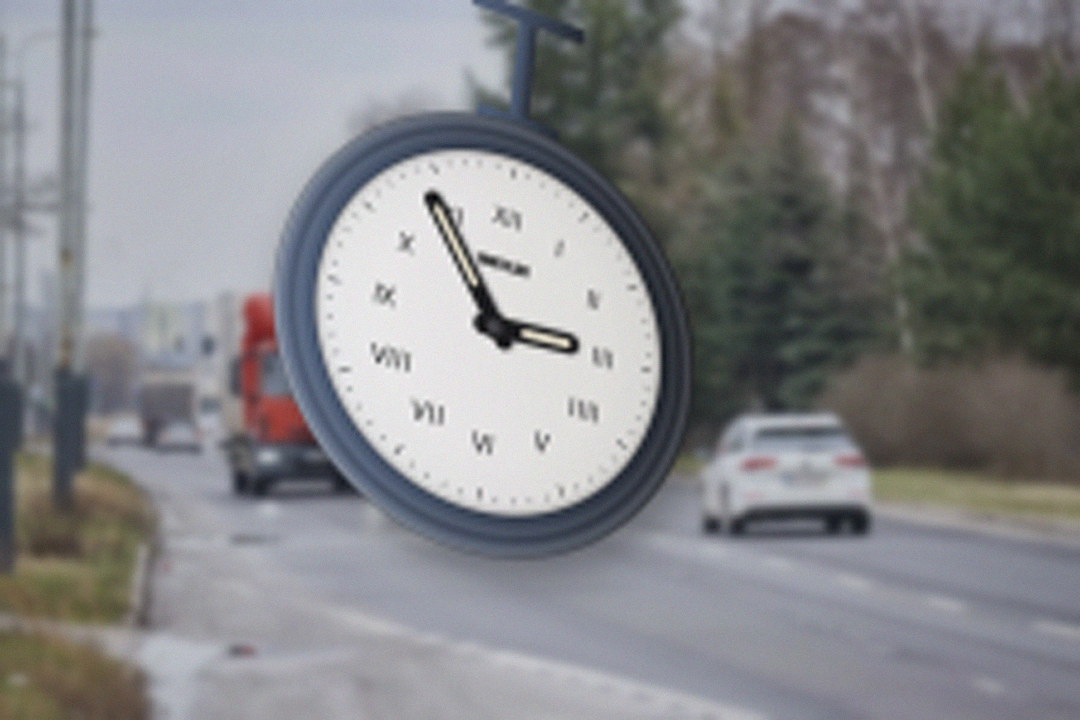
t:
2 h 54 min
